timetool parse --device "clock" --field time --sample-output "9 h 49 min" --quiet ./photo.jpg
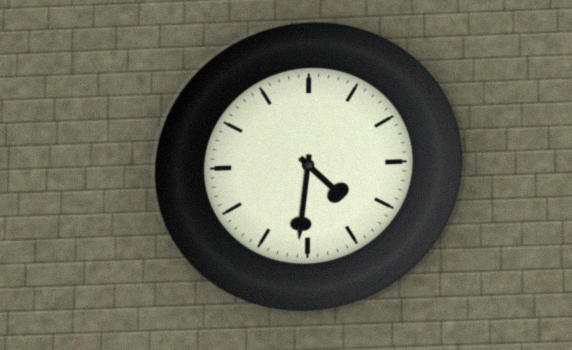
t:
4 h 31 min
